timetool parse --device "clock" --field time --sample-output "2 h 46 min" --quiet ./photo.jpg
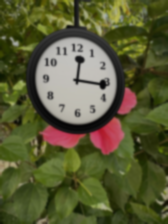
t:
12 h 16 min
